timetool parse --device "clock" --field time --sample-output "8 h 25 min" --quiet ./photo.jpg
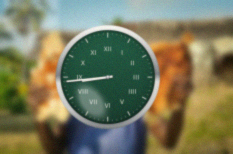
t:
8 h 44 min
